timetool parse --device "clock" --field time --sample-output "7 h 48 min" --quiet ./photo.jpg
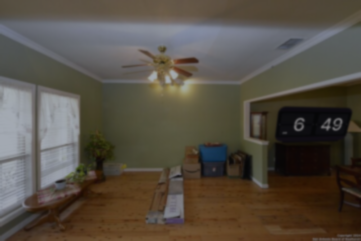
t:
6 h 49 min
